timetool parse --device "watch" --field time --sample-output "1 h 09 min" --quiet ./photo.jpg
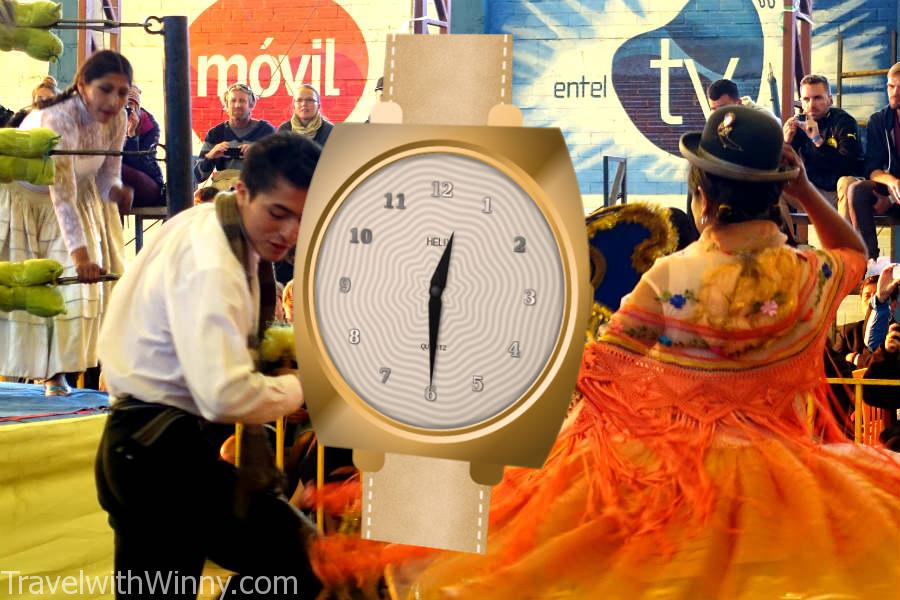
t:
12 h 30 min
